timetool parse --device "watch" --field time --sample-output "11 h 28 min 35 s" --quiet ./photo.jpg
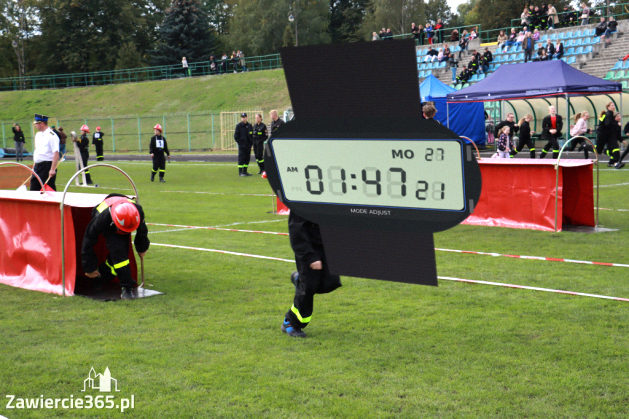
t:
1 h 47 min 21 s
